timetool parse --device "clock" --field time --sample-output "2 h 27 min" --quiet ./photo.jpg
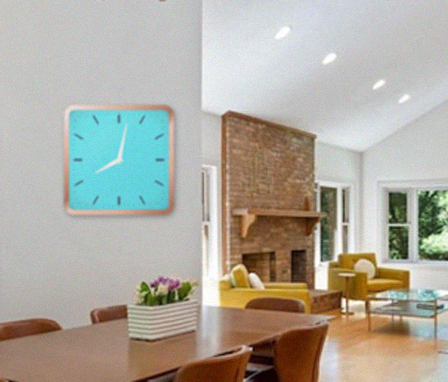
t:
8 h 02 min
